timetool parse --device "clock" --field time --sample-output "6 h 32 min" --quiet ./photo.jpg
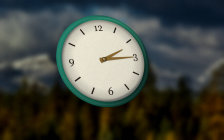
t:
2 h 15 min
